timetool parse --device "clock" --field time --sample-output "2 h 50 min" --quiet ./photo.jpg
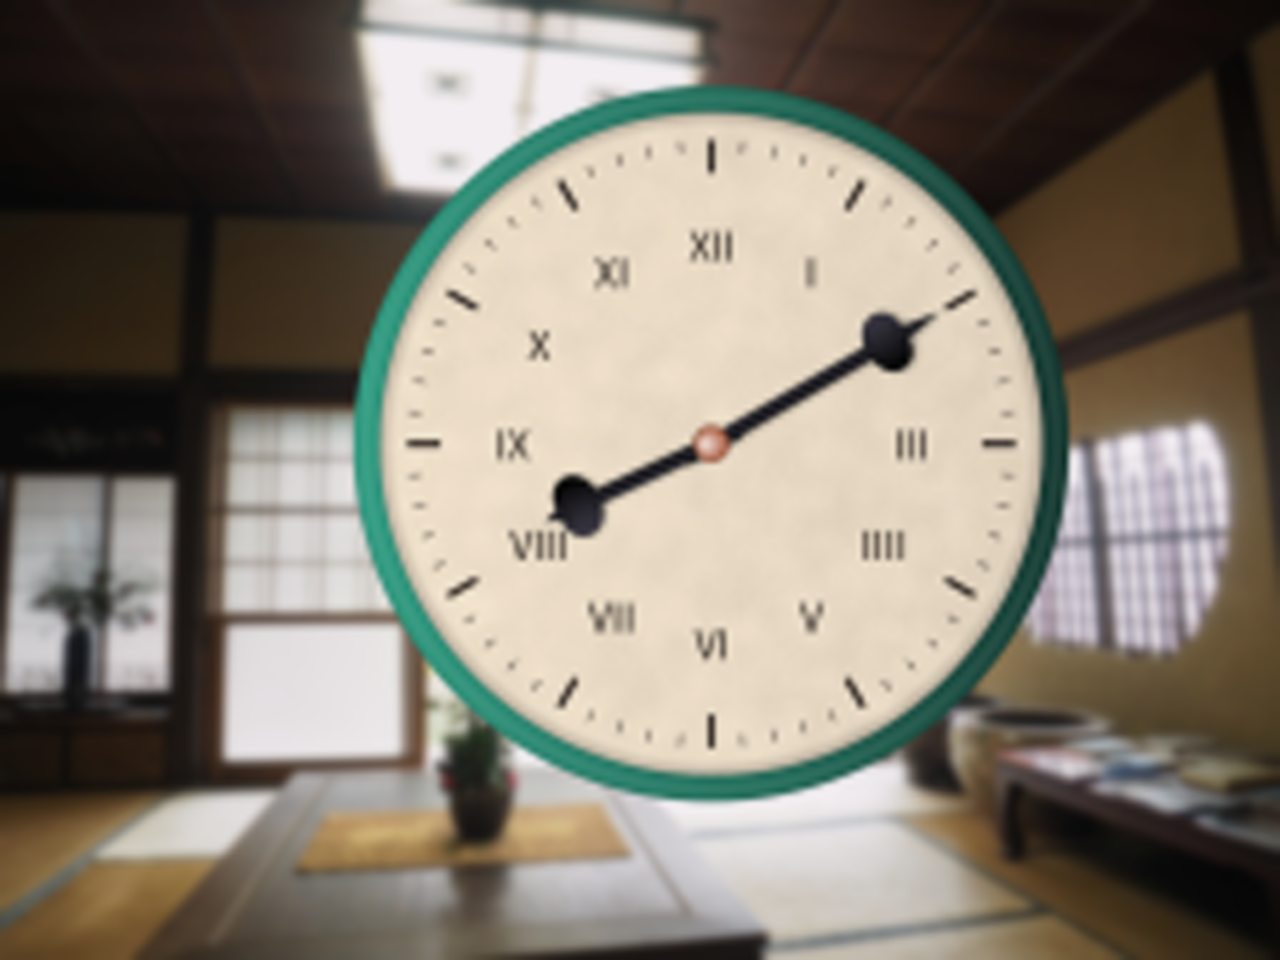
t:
8 h 10 min
